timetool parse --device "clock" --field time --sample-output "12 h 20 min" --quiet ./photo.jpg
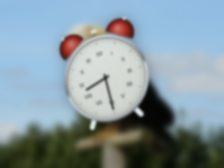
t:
8 h 30 min
